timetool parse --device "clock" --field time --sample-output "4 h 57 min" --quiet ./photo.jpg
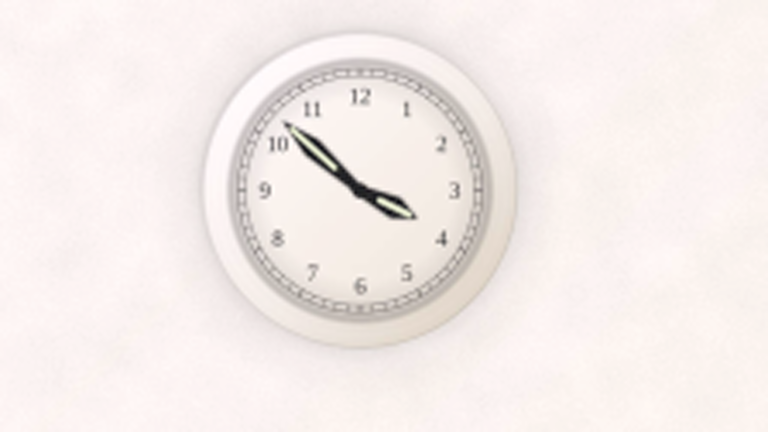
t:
3 h 52 min
